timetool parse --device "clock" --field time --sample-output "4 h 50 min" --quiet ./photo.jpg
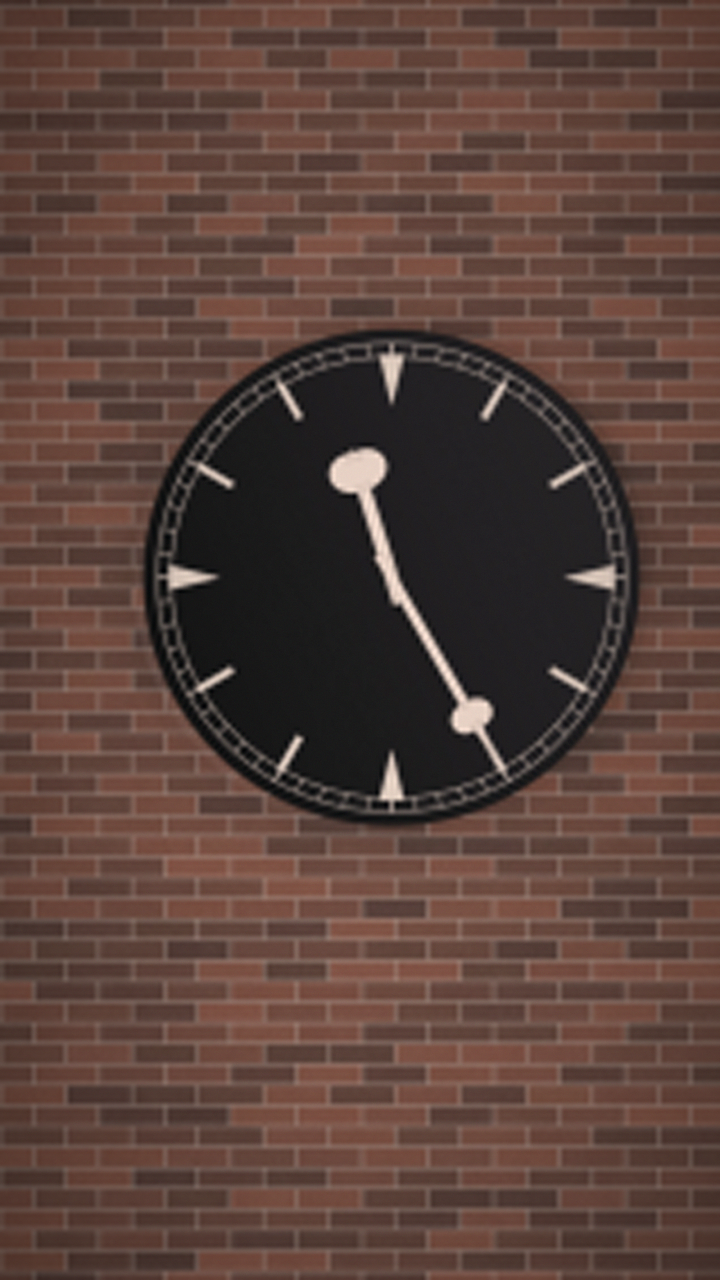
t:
11 h 25 min
